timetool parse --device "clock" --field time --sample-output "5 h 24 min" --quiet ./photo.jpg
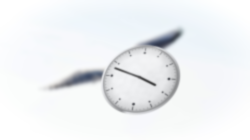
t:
3 h 48 min
